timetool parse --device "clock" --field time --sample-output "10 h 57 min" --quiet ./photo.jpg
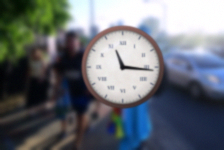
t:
11 h 16 min
